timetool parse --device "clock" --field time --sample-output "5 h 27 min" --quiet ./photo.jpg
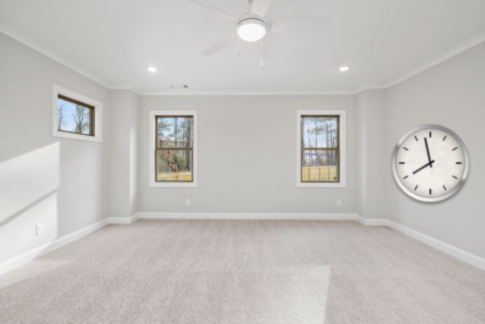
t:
7 h 58 min
